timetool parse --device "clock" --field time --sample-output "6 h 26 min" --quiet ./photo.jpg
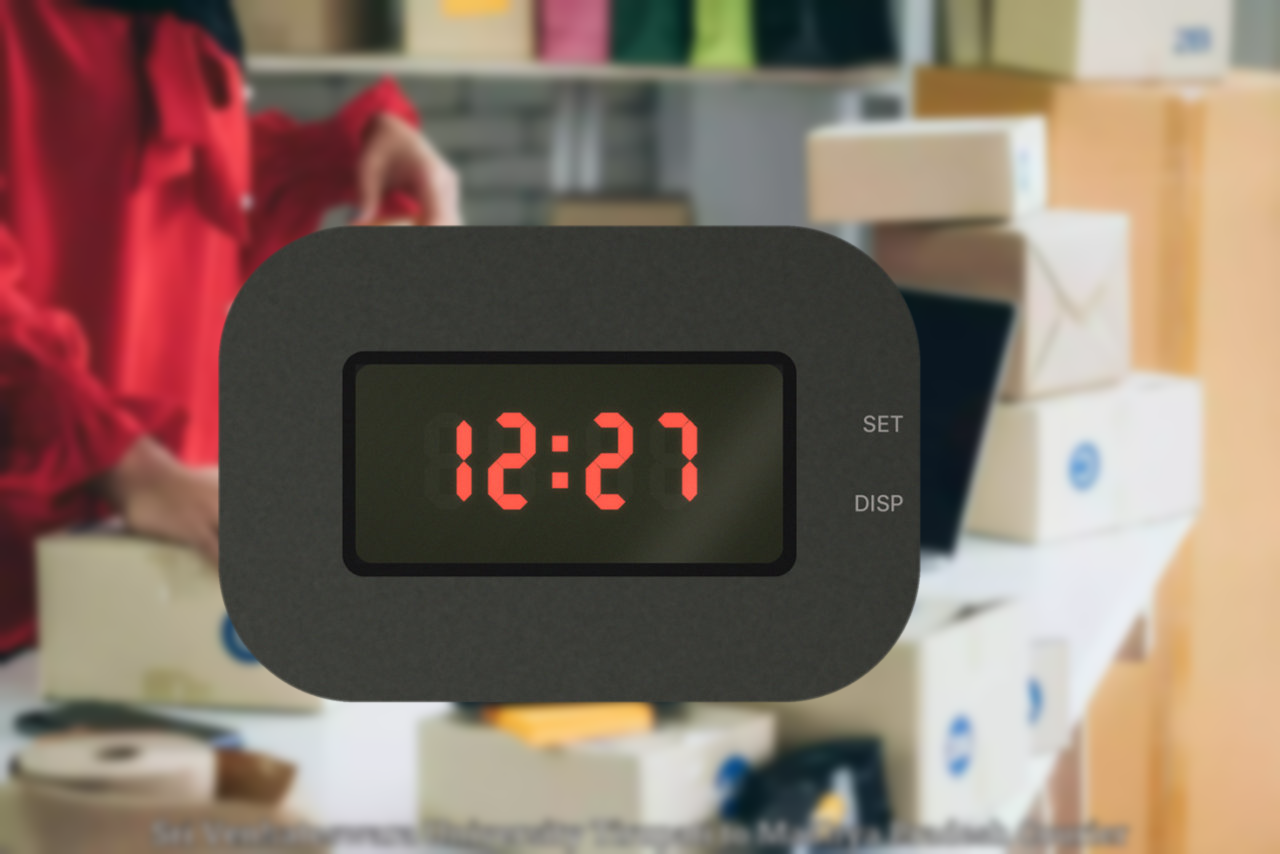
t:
12 h 27 min
